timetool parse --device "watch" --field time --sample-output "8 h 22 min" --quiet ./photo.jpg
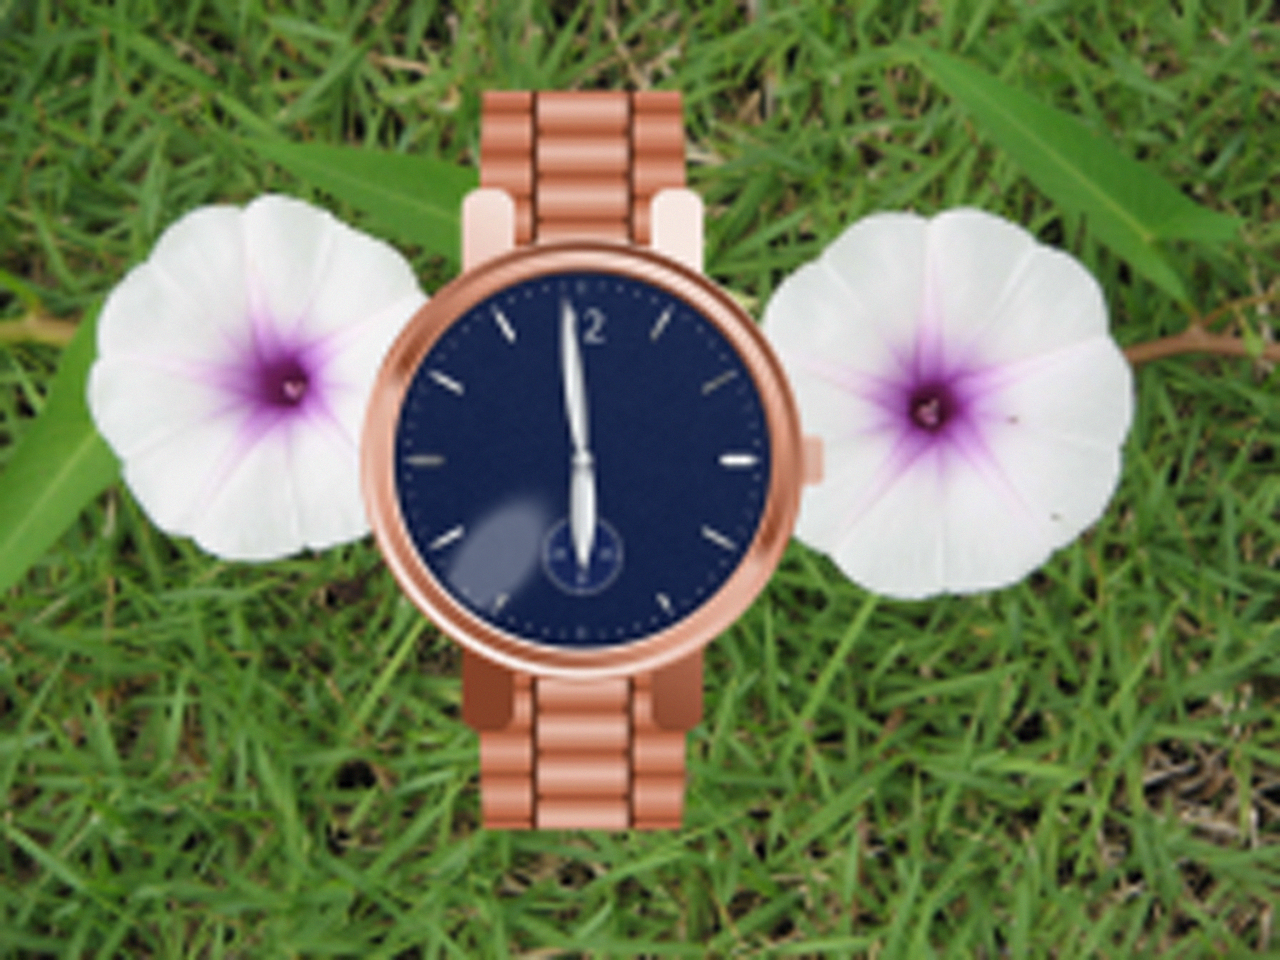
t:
5 h 59 min
